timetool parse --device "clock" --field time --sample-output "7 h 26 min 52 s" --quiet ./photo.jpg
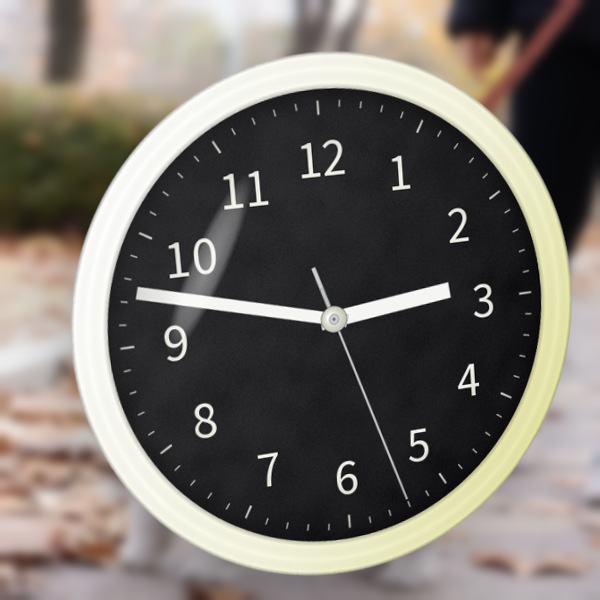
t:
2 h 47 min 27 s
